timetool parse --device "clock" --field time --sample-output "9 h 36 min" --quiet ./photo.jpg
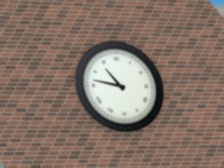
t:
10 h 47 min
